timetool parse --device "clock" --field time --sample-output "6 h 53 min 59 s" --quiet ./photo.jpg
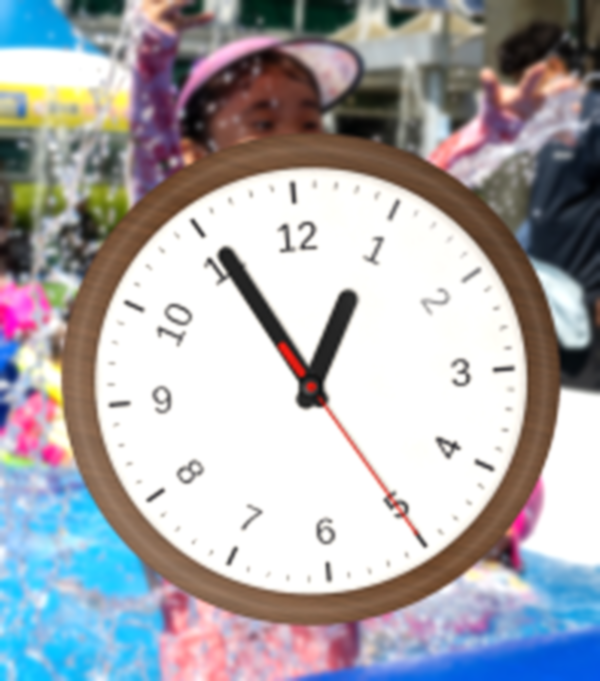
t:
12 h 55 min 25 s
